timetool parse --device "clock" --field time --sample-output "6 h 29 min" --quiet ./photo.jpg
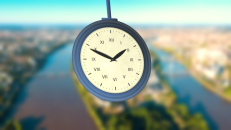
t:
1 h 49 min
